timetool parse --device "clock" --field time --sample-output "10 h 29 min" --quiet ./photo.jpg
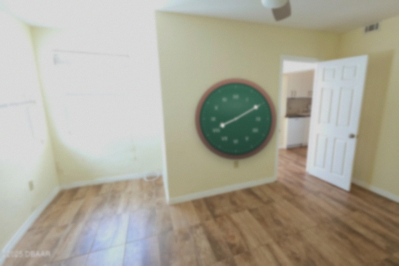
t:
8 h 10 min
